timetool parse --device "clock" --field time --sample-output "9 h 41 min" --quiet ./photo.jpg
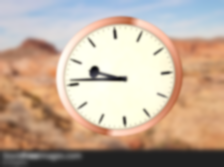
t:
9 h 46 min
